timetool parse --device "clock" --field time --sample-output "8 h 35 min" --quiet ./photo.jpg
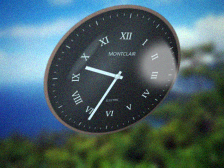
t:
9 h 34 min
